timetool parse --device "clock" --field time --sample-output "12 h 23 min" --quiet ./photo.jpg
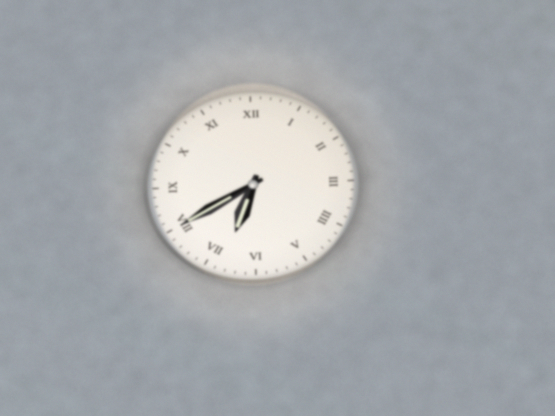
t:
6 h 40 min
